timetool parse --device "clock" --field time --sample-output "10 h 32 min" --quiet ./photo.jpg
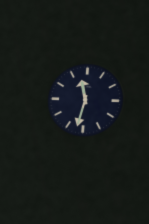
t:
11 h 32 min
